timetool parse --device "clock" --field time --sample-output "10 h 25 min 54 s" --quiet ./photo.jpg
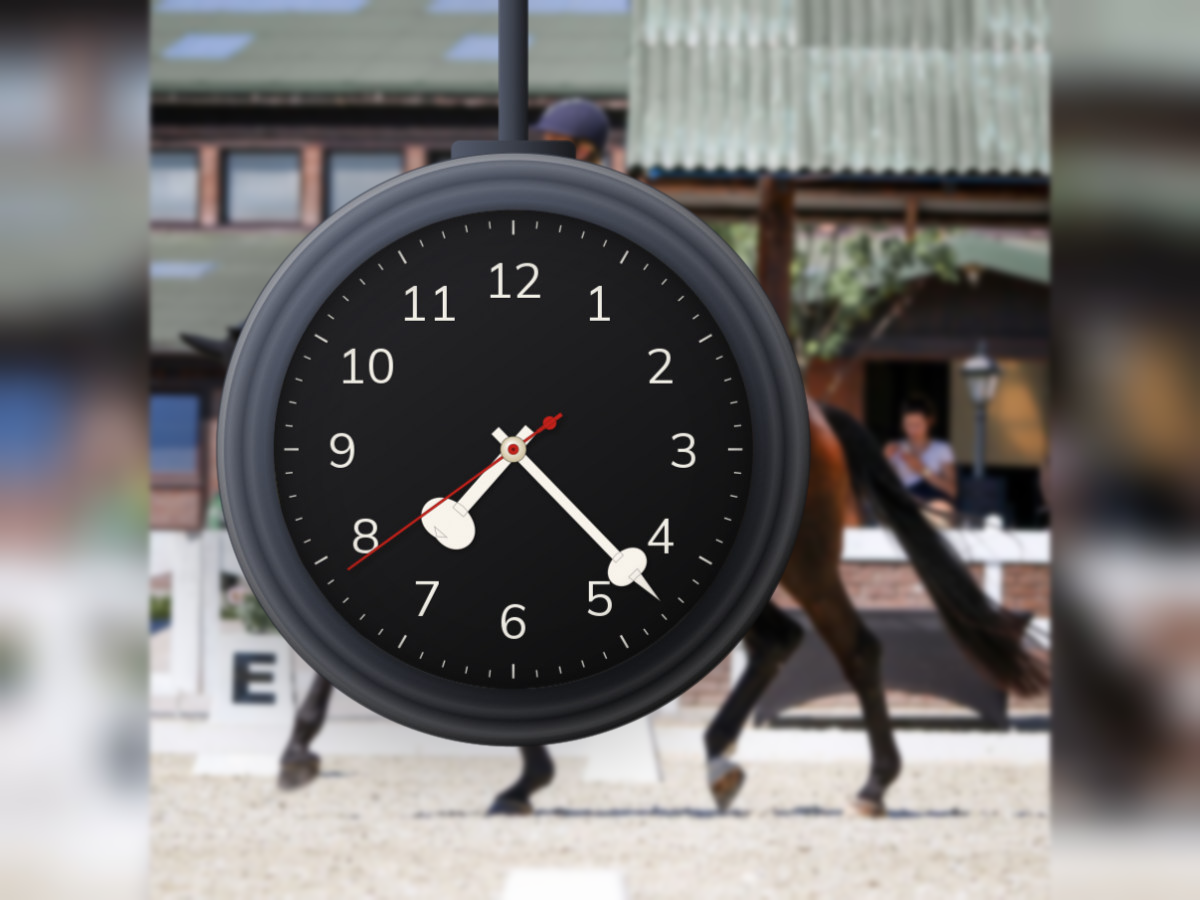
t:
7 h 22 min 39 s
